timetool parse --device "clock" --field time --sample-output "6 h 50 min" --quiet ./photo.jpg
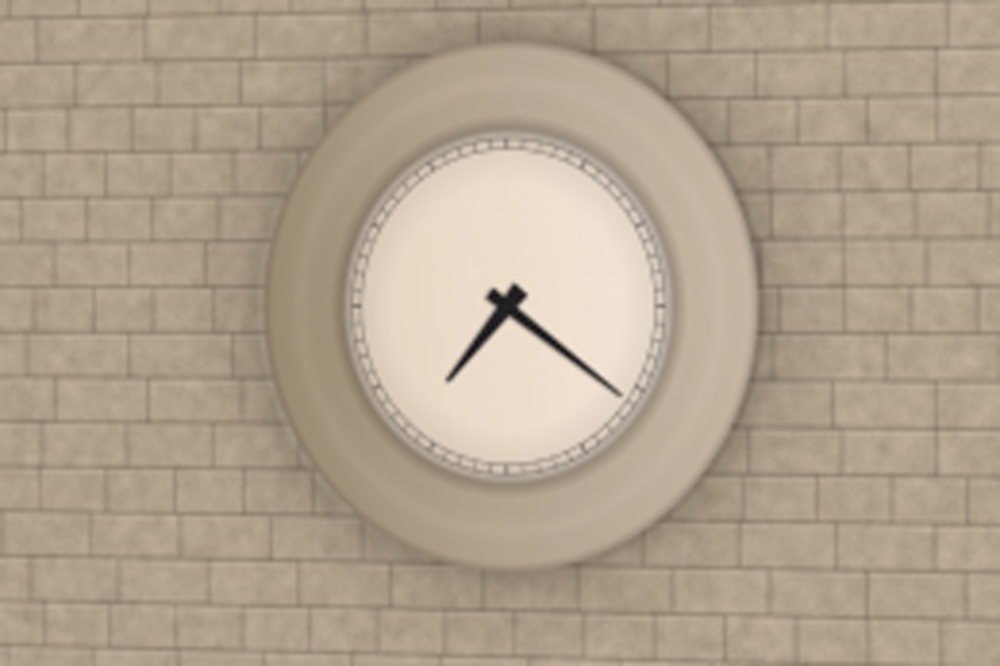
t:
7 h 21 min
